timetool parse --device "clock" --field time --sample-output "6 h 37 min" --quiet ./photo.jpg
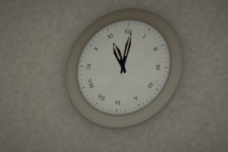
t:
11 h 01 min
